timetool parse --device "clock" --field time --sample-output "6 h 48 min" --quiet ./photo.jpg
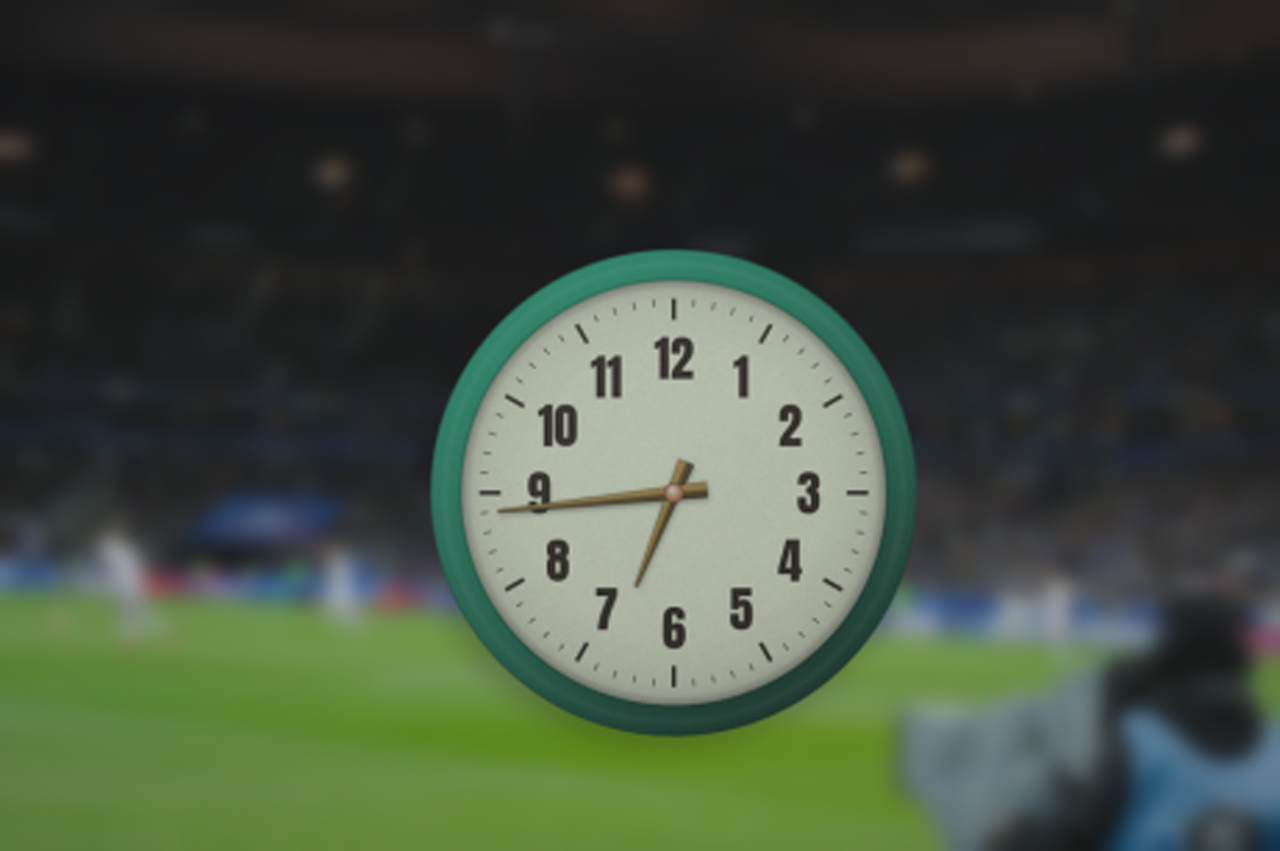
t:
6 h 44 min
